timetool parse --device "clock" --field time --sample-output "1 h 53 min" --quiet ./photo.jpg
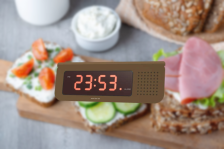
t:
23 h 53 min
